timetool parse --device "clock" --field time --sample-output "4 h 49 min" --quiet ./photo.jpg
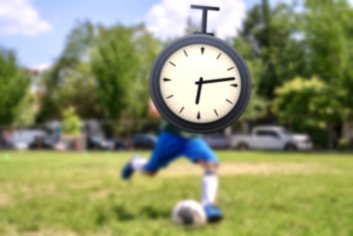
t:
6 h 13 min
